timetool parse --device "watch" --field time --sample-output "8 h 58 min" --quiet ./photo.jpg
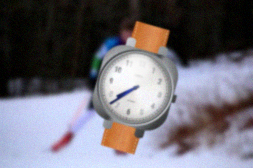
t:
7 h 37 min
